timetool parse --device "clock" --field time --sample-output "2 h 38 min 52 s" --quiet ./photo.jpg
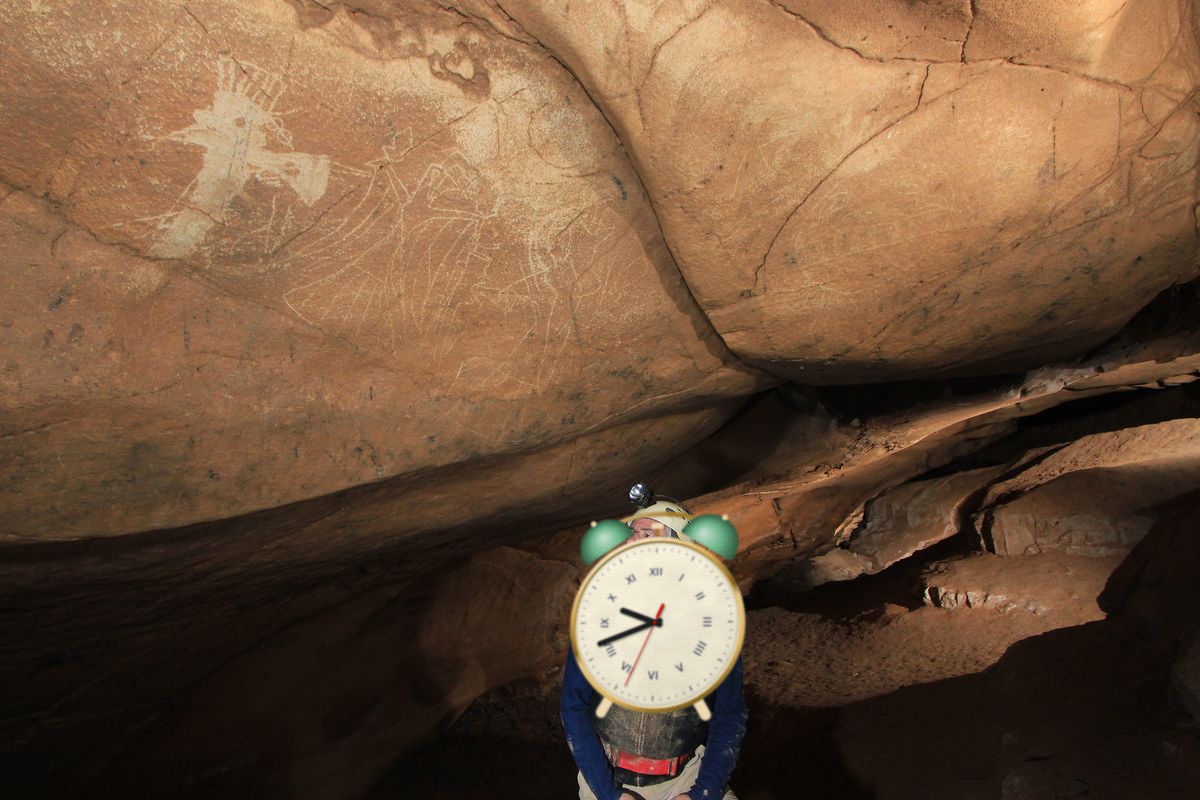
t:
9 h 41 min 34 s
